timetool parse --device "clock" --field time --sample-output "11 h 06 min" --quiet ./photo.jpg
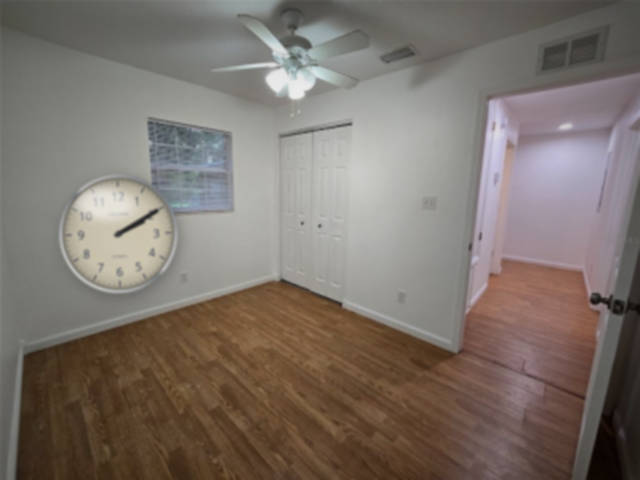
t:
2 h 10 min
